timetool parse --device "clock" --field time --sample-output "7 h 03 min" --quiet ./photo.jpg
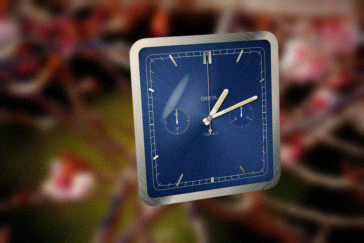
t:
1 h 12 min
